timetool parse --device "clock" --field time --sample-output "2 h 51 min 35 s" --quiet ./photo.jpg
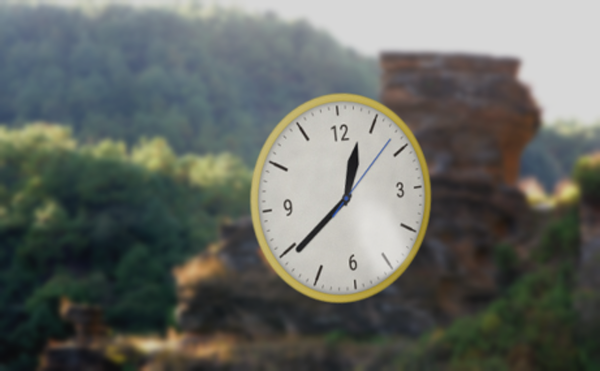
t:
12 h 39 min 08 s
